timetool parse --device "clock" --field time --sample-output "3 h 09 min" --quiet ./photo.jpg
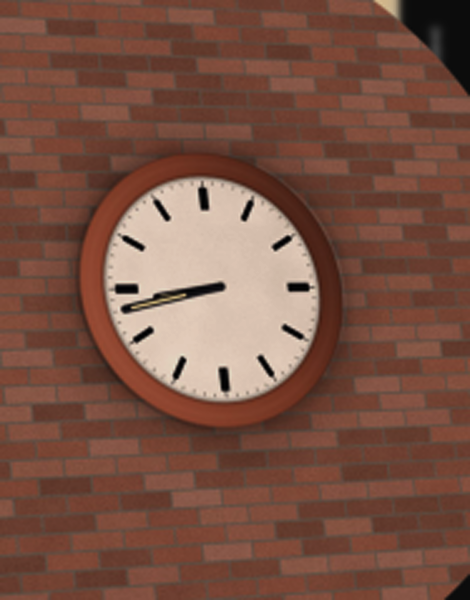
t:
8 h 43 min
